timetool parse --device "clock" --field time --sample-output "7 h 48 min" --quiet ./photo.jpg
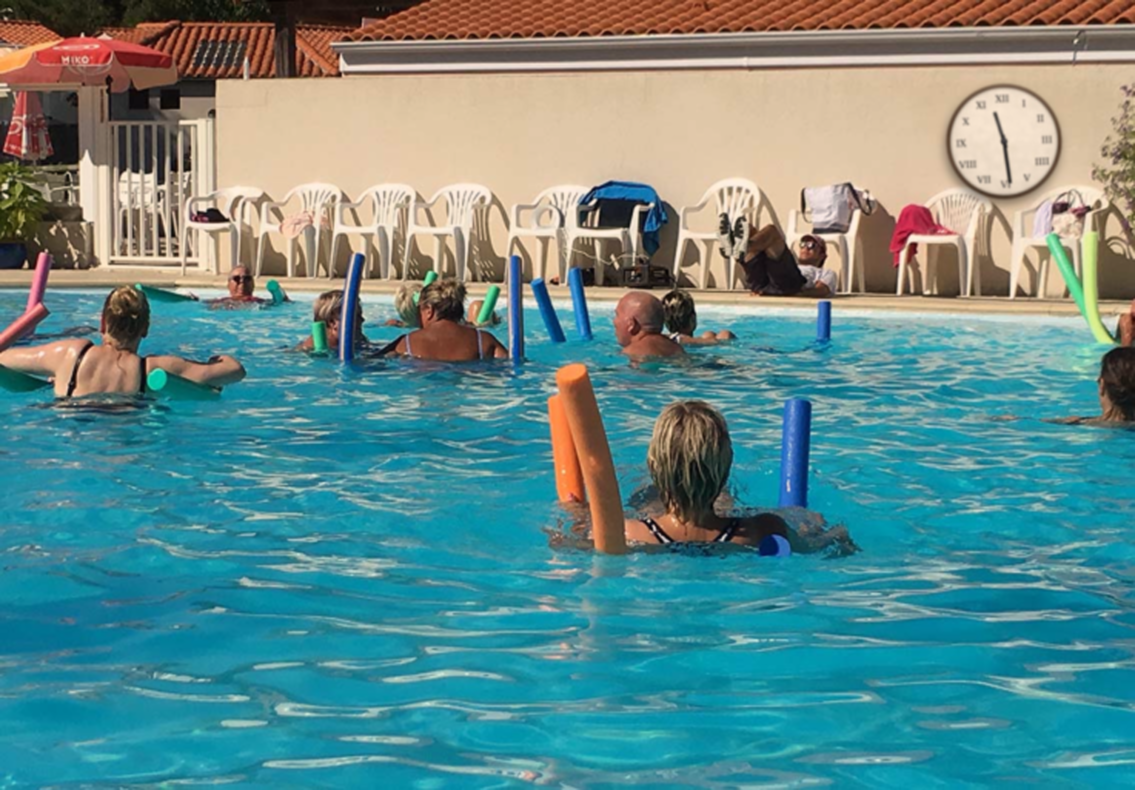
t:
11 h 29 min
